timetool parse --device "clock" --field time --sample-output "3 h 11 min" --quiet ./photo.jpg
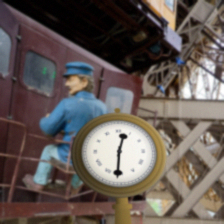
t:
12 h 31 min
